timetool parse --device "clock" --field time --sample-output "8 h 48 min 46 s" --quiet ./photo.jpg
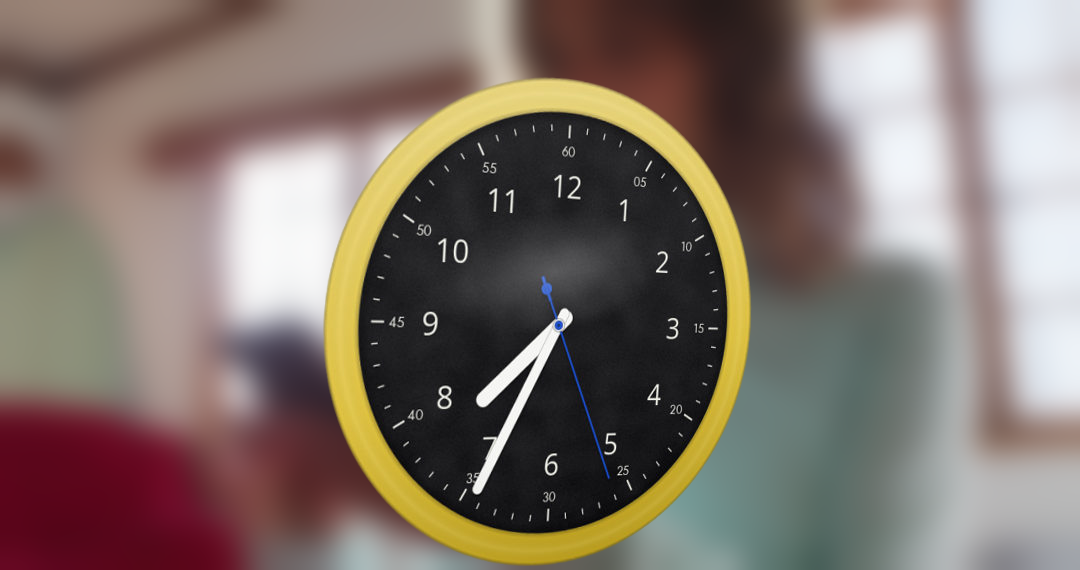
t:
7 h 34 min 26 s
